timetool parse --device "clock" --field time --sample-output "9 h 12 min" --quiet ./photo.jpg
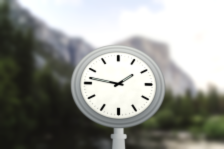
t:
1 h 47 min
